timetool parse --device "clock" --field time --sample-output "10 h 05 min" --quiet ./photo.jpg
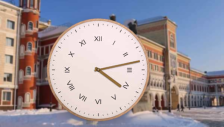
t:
4 h 13 min
